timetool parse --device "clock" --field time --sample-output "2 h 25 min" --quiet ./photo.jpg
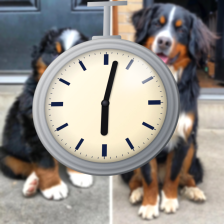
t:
6 h 02 min
